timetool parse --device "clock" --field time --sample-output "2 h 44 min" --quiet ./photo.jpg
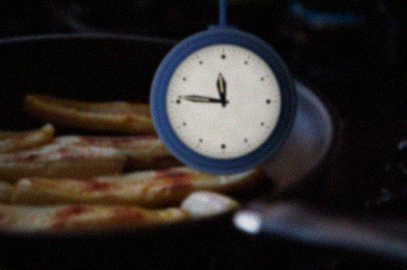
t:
11 h 46 min
